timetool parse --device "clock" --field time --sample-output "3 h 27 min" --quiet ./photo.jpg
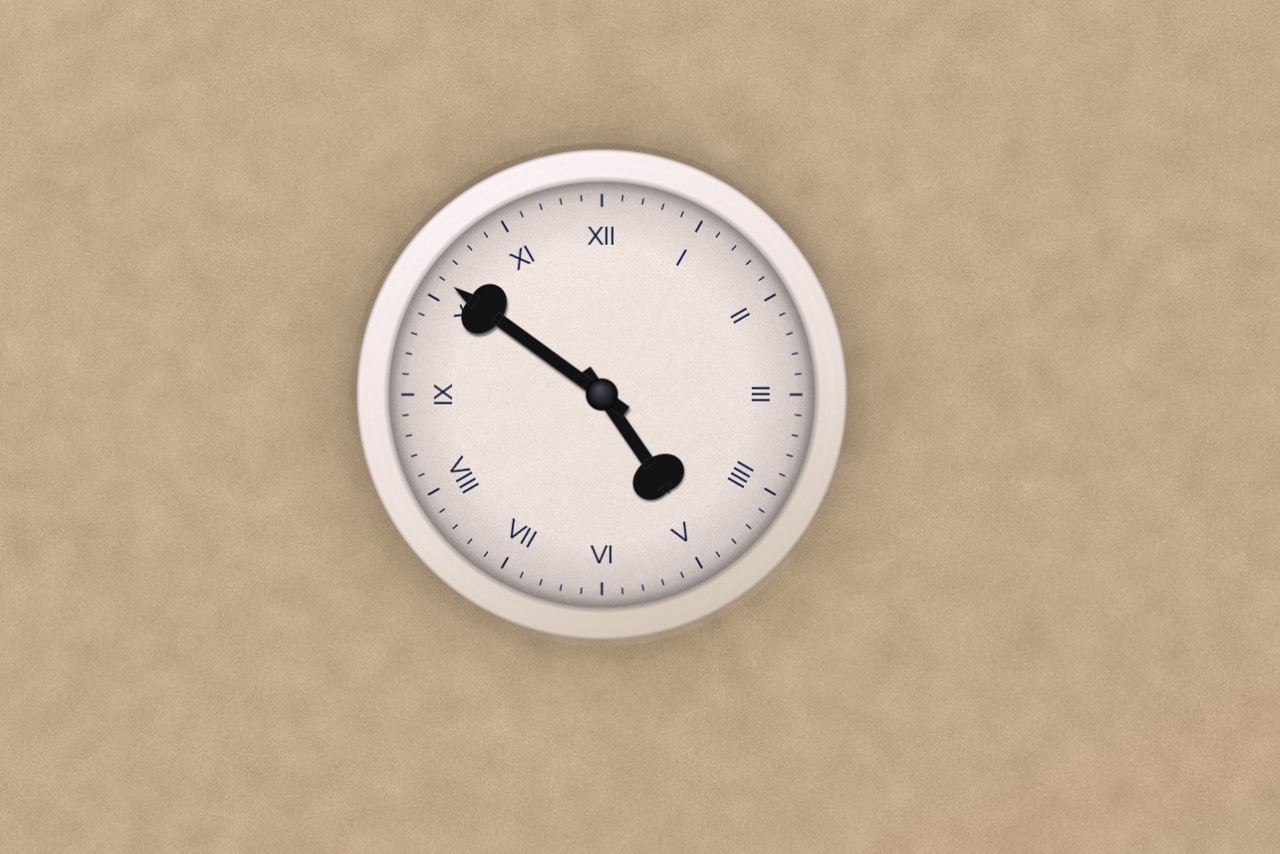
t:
4 h 51 min
